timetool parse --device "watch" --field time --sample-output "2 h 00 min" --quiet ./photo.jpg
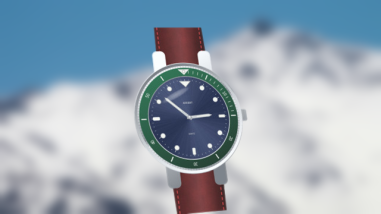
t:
2 h 52 min
